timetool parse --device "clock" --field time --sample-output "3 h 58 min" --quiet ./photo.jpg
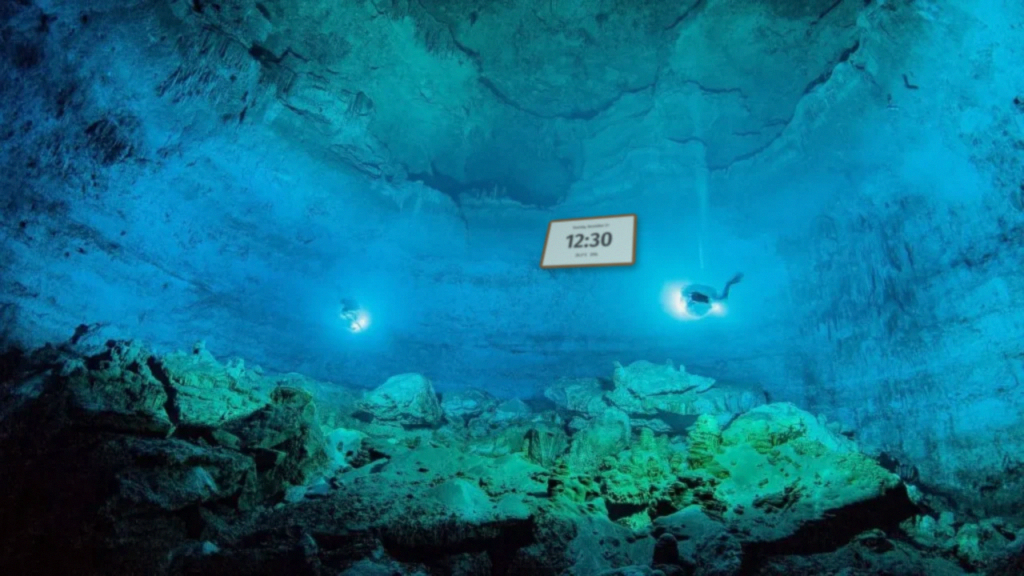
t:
12 h 30 min
